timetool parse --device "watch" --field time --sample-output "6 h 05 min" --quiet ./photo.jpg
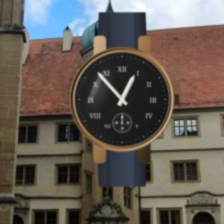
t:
12 h 53 min
